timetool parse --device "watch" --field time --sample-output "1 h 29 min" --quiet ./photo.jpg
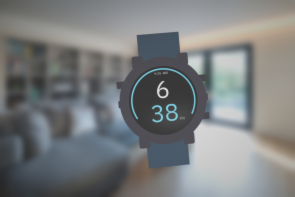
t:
6 h 38 min
